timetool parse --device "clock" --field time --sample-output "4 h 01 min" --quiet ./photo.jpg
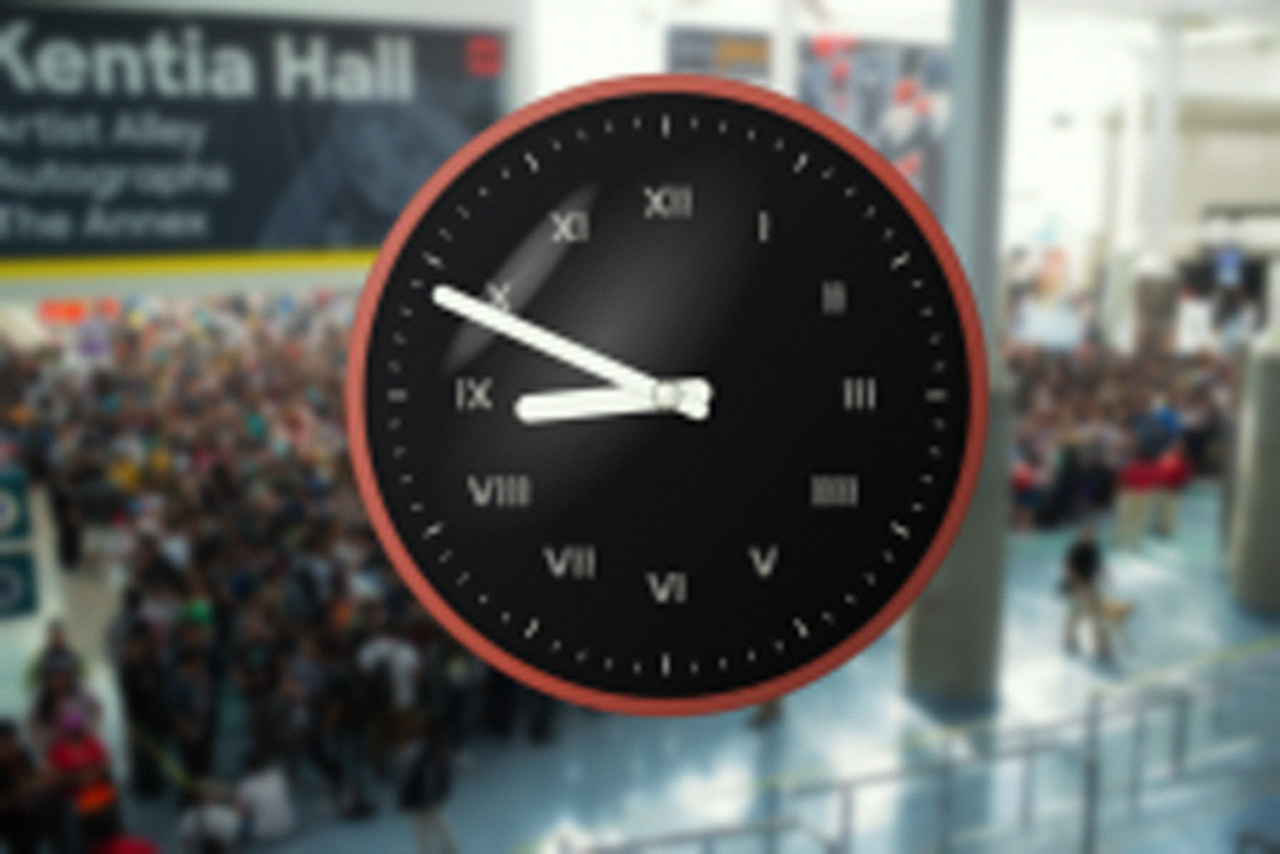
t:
8 h 49 min
